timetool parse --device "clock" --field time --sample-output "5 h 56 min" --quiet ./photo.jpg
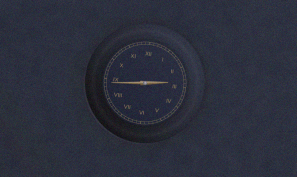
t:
2 h 44 min
